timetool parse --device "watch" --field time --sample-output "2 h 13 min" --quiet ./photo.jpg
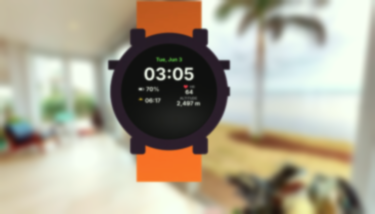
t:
3 h 05 min
